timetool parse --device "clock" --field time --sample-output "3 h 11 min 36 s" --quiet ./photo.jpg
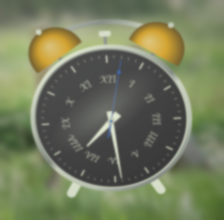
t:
7 h 29 min 02 s
